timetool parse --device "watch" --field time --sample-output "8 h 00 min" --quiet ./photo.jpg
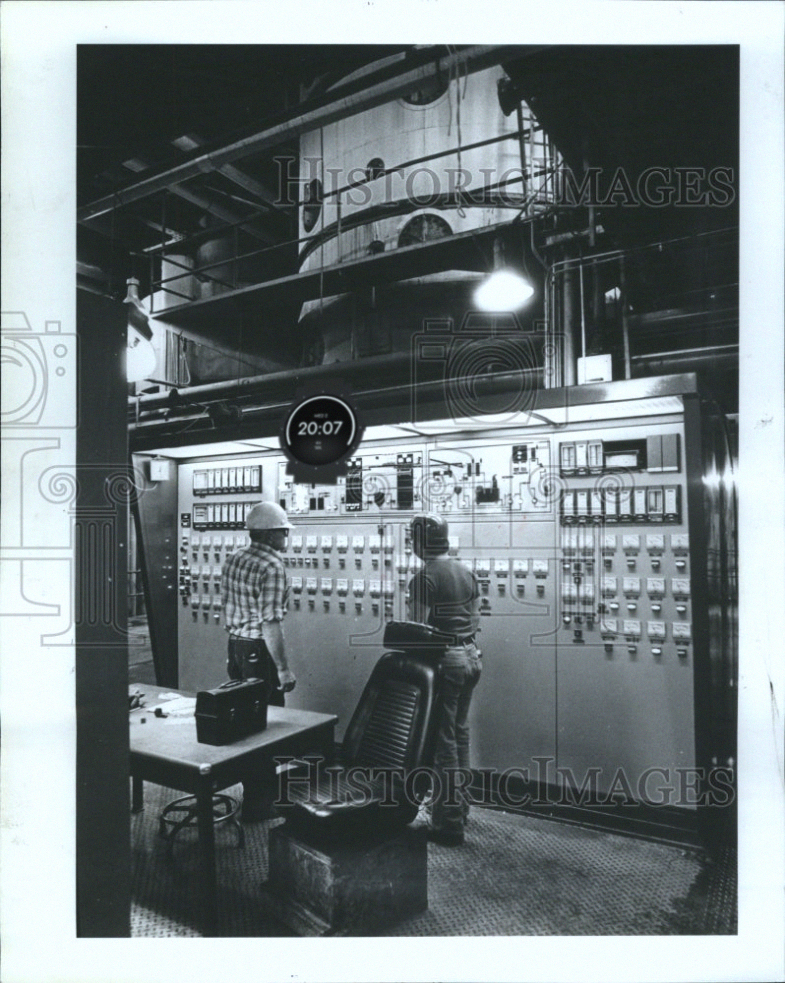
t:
20 h 07 min
